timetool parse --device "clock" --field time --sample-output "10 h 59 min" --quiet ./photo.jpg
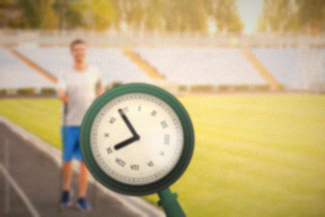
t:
8 h 59 min
